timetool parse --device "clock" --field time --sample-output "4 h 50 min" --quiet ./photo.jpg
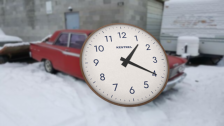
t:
1 h 20 min
